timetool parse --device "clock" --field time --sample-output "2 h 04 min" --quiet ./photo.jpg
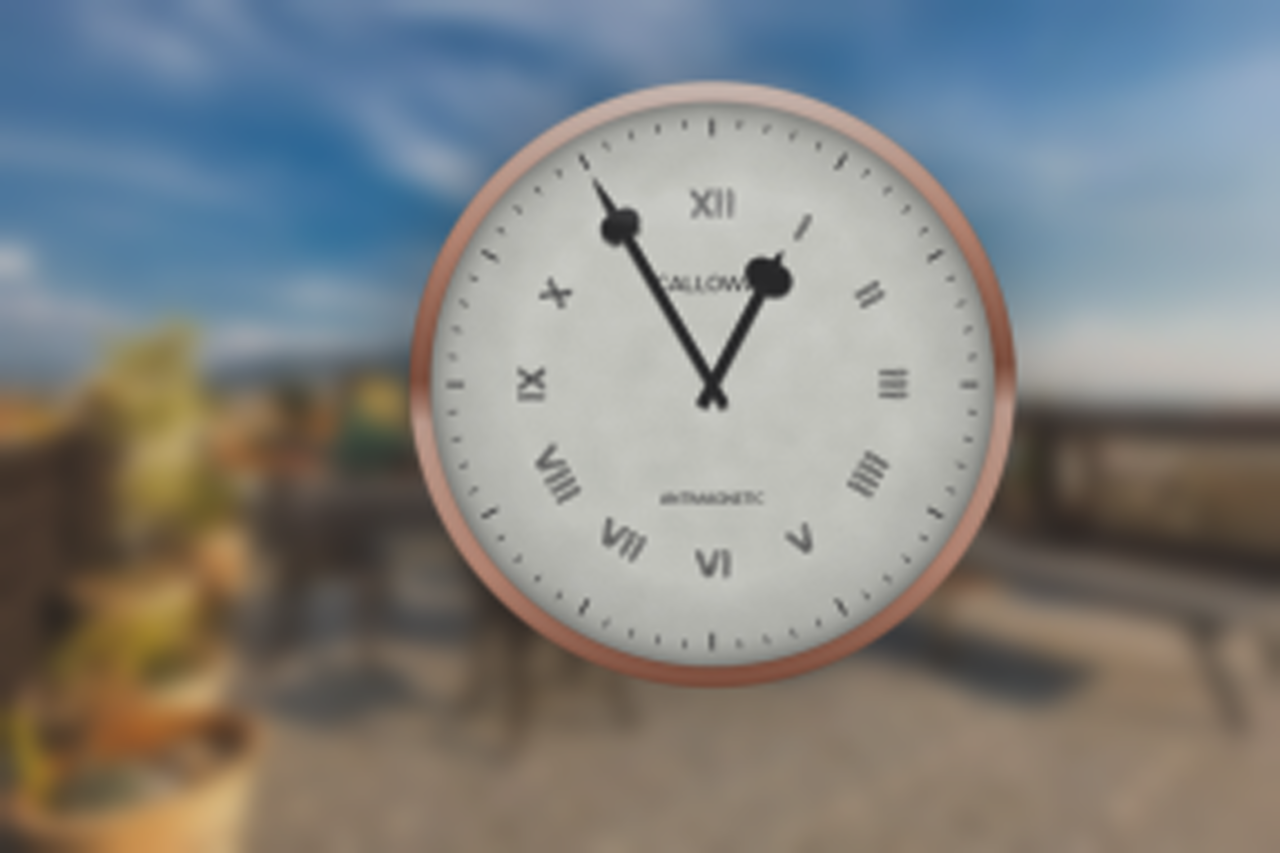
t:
12 h 55 min
